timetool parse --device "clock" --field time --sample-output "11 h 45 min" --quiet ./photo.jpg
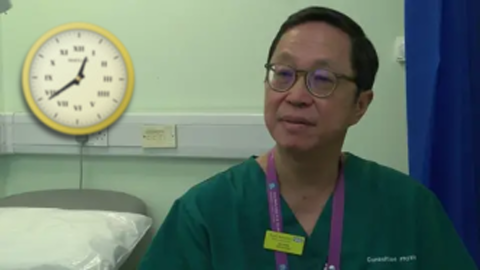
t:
12 h 39 min
